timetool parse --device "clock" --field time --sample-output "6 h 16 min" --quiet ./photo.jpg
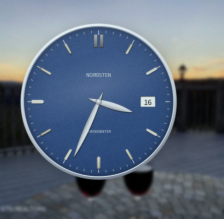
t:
3 h 34 min
